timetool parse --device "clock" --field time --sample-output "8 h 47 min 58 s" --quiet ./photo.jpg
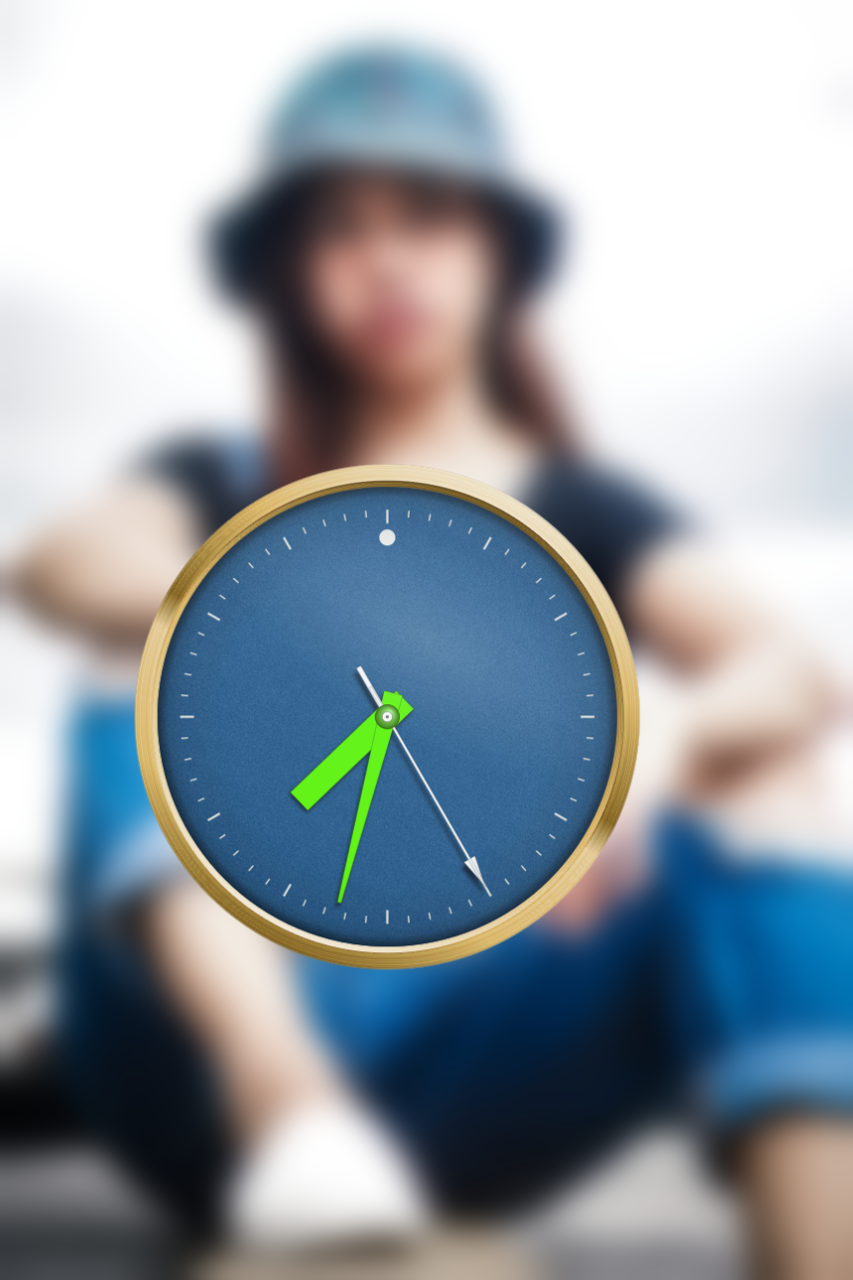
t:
7 h 32 min 25 s
